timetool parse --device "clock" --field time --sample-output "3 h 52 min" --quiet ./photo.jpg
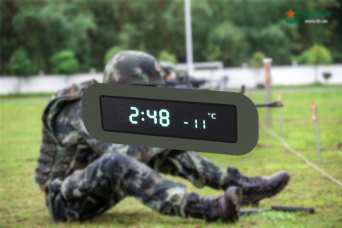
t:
2 h 48 min
